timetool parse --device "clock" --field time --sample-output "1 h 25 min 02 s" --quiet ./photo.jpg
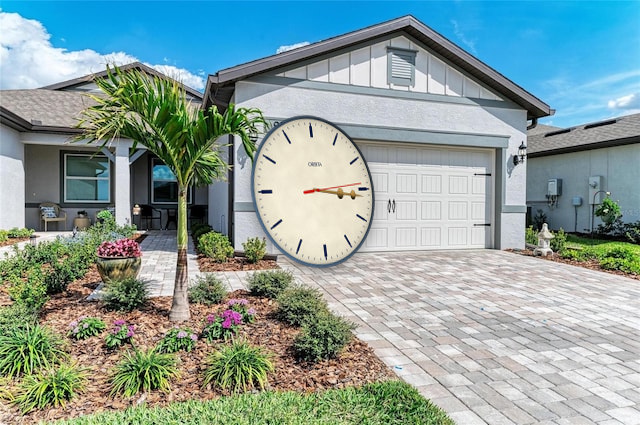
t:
3 h 16 min 14 s
